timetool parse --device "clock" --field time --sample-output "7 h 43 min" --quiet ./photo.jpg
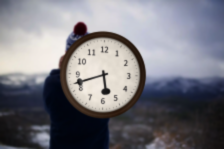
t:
5 h 42 min
